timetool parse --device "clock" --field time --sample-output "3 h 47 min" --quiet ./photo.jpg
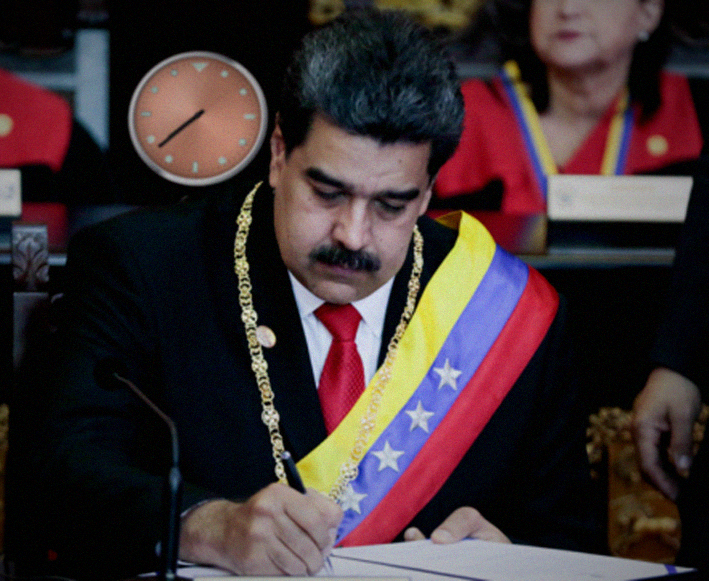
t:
7 h 38 min
